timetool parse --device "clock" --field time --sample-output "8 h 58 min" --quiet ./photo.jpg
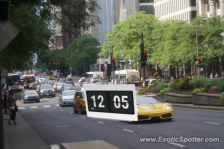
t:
12 h 05 min
